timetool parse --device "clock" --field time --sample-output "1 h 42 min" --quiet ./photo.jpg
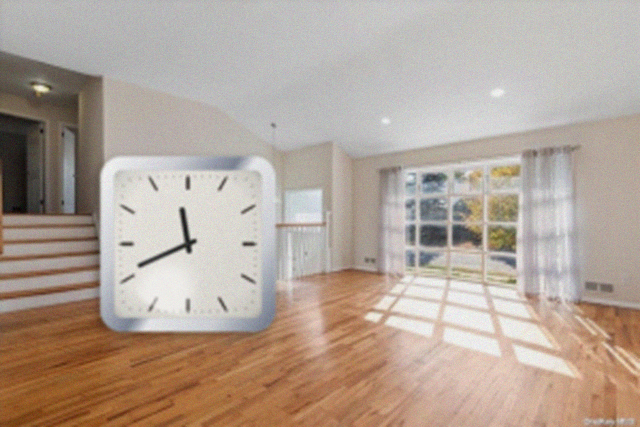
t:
11 h 41 min
